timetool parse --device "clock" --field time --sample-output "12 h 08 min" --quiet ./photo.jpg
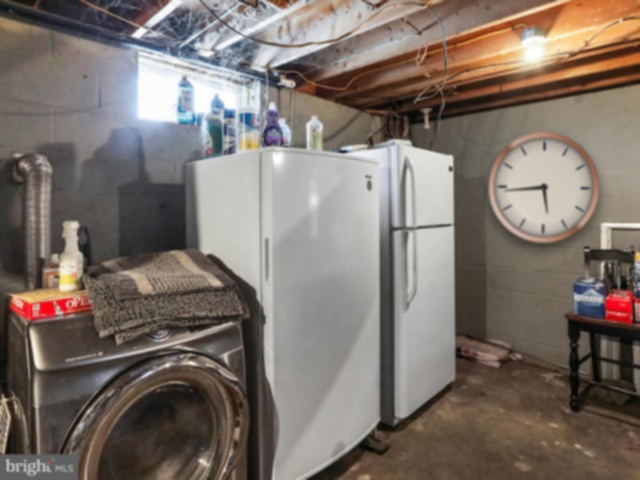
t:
5 h 44 min
